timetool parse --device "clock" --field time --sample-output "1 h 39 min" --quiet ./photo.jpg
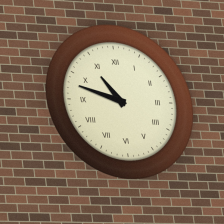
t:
10 h 48 min
